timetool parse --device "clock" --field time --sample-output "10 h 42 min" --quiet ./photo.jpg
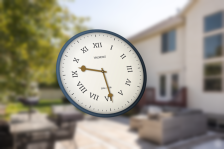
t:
9 h 29 min
